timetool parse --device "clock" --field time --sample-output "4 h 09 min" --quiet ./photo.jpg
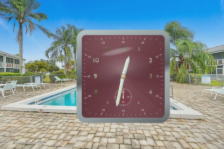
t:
12 h 32 min
